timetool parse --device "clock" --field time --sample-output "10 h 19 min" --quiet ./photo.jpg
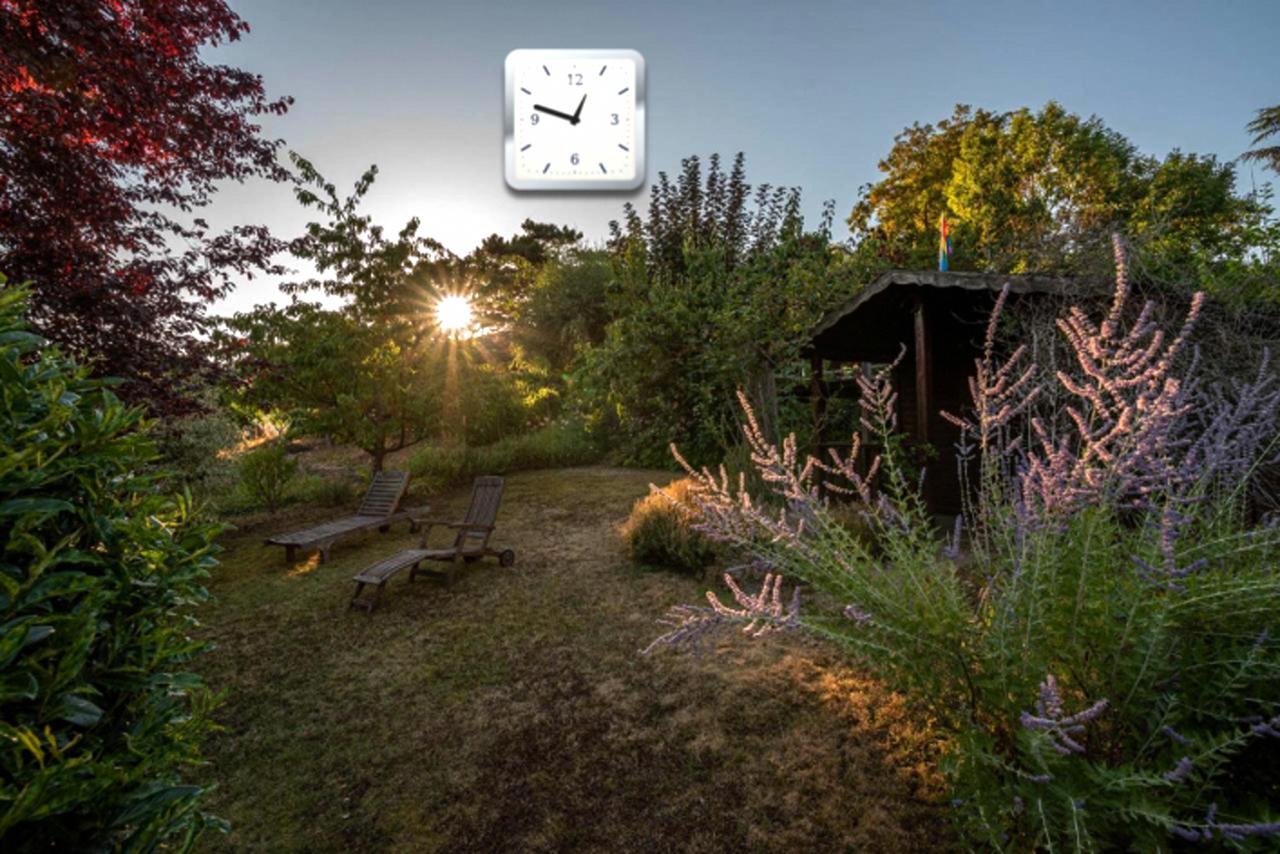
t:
12 h 48 min
